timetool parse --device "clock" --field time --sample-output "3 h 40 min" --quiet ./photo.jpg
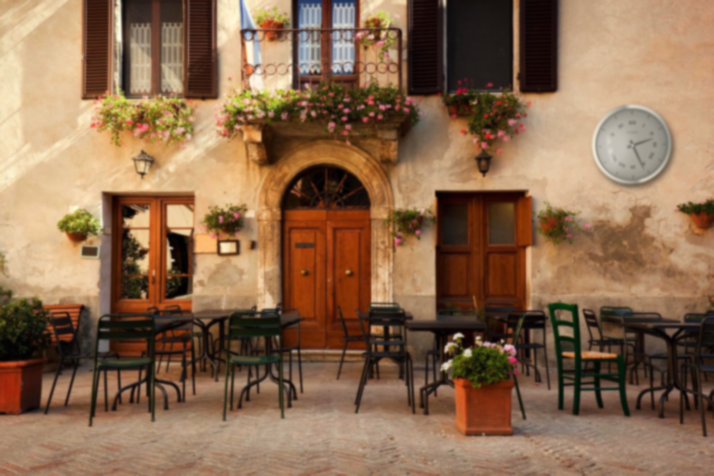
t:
2 h 26 min
